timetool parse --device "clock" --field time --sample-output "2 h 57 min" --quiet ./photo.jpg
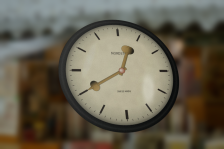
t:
12 h 40 min
